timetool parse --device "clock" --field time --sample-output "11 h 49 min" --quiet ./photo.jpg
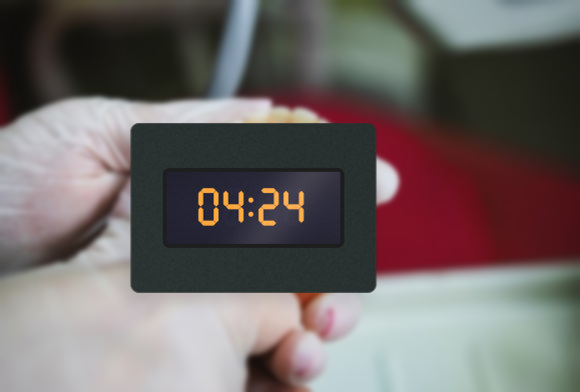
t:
4 h 24 min
